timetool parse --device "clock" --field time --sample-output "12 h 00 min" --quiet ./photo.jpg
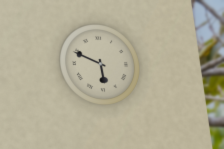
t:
5 h 49 min
